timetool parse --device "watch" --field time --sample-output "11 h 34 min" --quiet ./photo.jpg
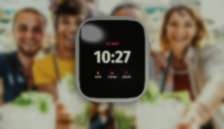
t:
10 h 27 min
